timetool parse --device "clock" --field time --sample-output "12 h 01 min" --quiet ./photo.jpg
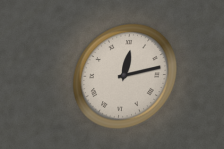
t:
12 h 13 min
